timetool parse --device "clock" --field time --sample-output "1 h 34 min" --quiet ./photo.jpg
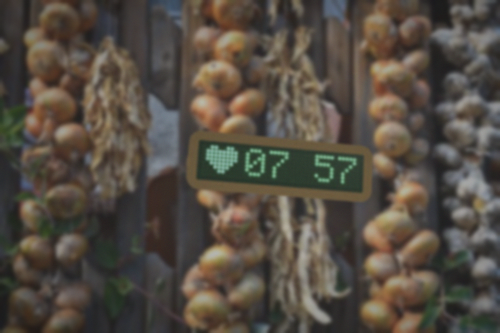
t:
7 h 57 min
